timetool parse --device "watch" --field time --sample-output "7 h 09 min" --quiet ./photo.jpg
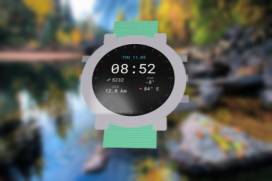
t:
8 h 52 min
